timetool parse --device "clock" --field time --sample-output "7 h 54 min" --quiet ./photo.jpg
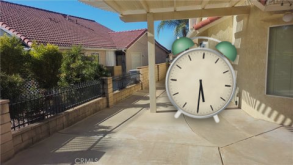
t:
5 h 30 min
